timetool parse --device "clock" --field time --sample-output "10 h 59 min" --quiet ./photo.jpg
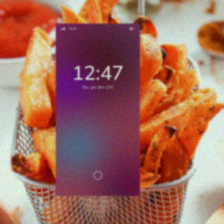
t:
12 h 47 min
